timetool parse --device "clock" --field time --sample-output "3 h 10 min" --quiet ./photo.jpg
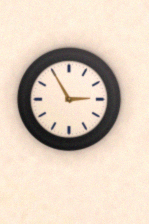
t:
2 h 55 min
